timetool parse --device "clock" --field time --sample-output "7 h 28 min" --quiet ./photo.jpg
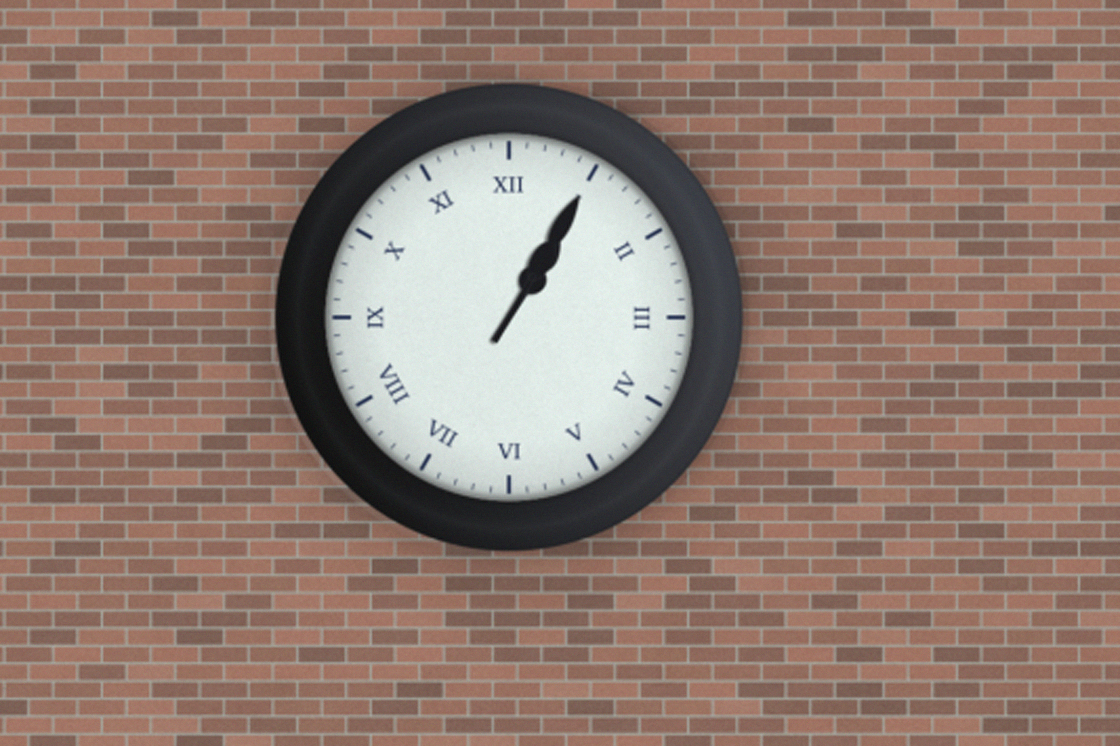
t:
1 h 05 min
